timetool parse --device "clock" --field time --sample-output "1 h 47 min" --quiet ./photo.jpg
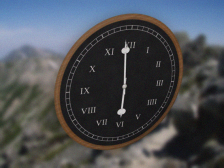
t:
5 h 59 min
